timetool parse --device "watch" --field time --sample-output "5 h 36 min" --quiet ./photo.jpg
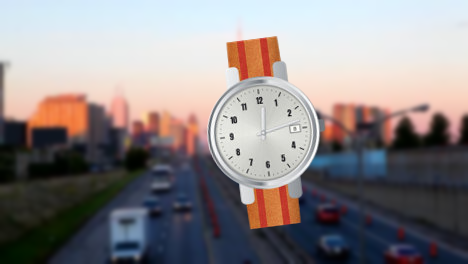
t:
12 h 13 min
